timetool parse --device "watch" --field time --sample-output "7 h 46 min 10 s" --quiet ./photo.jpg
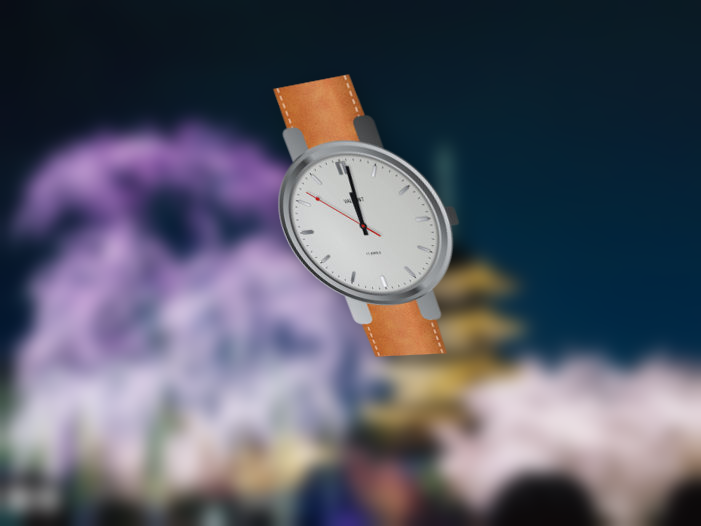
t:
12 h 00 min 52 s
